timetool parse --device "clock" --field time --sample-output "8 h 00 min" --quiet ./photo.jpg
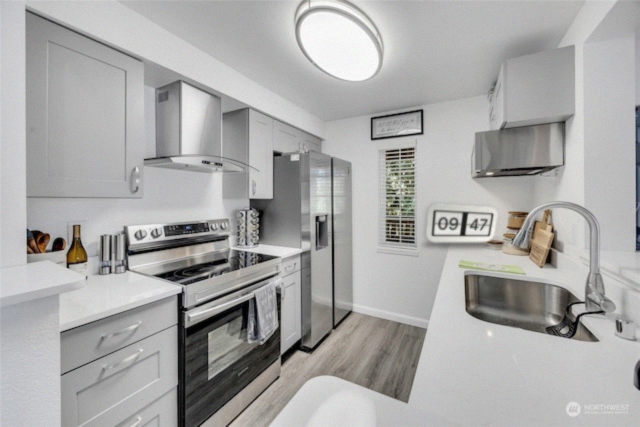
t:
9 h 47 min
